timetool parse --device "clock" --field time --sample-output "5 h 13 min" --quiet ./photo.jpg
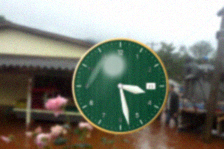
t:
3 h 28 min
